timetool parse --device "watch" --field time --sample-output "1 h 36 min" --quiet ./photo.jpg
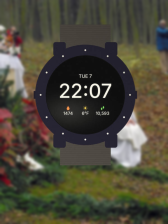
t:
22 h 07 min
